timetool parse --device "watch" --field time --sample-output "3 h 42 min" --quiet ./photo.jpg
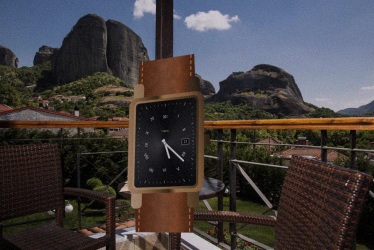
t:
5 h 22 min
